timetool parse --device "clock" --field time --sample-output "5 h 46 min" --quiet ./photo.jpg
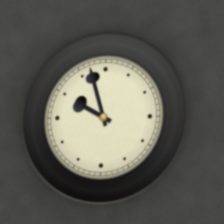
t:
9 h 57 min
